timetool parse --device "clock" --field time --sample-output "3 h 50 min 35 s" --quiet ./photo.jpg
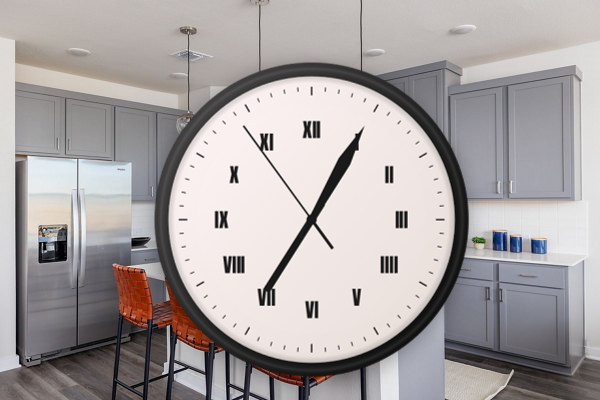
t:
7 h 04 min 54 s
